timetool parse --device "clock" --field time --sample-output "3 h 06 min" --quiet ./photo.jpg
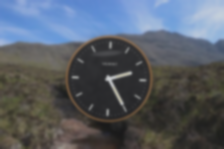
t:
2 h 25 min
